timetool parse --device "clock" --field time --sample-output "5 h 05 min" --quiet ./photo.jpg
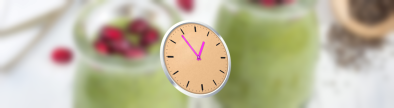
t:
12 h 54 min
